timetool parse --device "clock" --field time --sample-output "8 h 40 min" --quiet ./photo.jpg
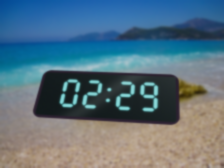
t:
2 h 29 min
